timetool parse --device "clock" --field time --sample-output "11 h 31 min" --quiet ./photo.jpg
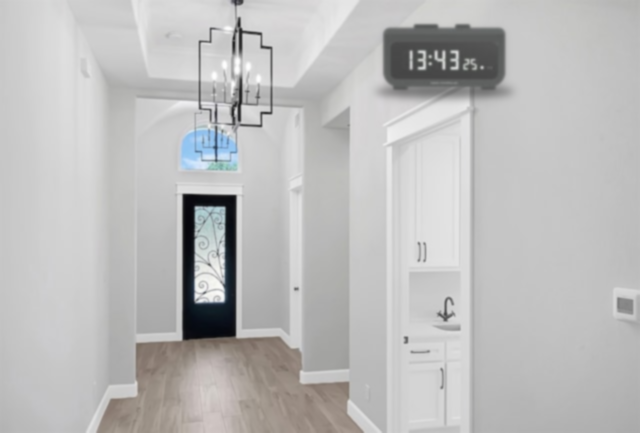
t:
13 h 43 min
